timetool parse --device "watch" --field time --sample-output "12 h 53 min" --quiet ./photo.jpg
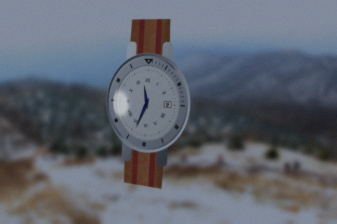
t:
11 h 34 min
